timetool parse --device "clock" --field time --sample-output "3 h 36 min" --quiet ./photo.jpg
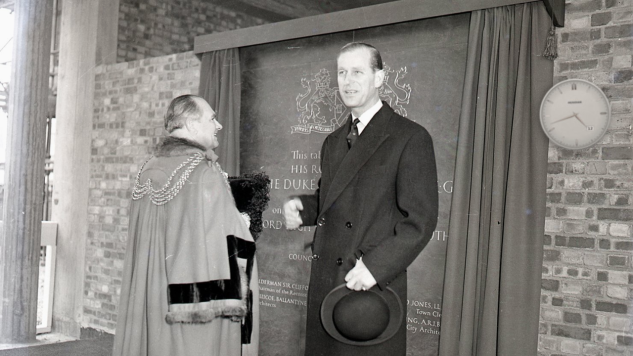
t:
4 h 42 min
